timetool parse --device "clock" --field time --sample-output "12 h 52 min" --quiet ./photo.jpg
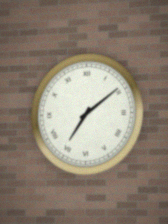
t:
7 h 09 min
